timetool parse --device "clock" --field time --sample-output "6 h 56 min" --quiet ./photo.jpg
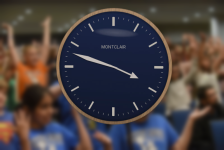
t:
3 h 48 min
